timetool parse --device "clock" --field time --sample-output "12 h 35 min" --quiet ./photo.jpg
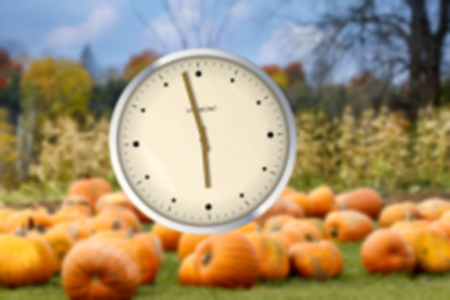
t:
5 h 58 min
